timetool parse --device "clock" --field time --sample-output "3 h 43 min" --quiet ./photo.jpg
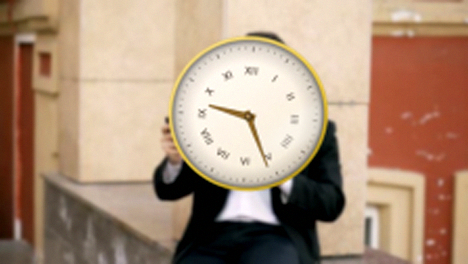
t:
9 h 26 min
